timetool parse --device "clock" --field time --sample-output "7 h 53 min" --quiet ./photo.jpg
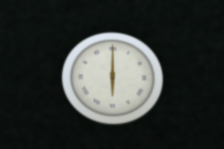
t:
6 h 00 min
